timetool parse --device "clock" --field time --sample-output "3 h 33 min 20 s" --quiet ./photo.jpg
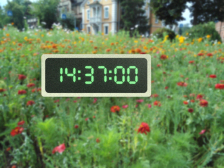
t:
14 h 37 min 00 s
